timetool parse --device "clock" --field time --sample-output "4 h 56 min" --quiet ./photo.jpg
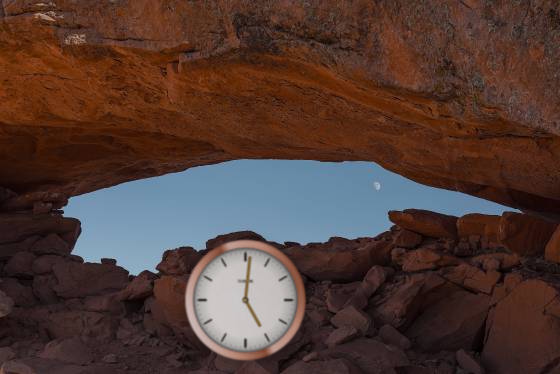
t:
5 h 01 min
